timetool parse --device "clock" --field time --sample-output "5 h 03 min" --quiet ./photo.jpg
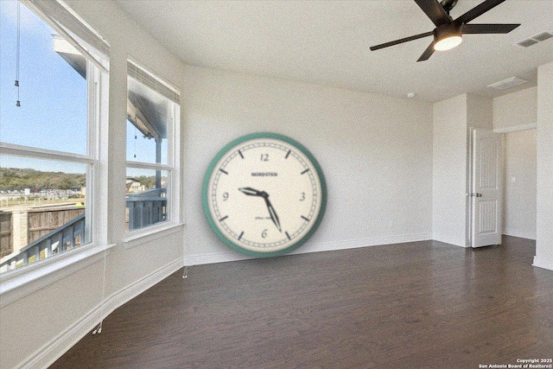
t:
9 h 26 min
